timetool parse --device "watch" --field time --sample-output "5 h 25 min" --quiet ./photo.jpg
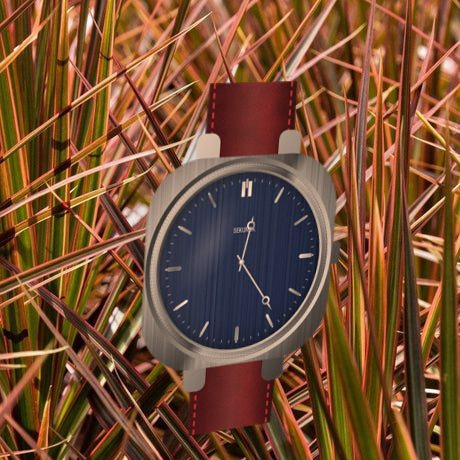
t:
12 h 24 min
